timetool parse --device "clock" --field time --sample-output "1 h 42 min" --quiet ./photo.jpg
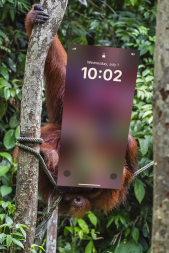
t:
10 h 02 min
